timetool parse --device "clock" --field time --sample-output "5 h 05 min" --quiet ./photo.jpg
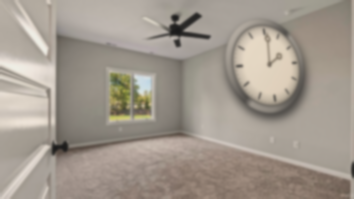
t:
2 h 01 min
